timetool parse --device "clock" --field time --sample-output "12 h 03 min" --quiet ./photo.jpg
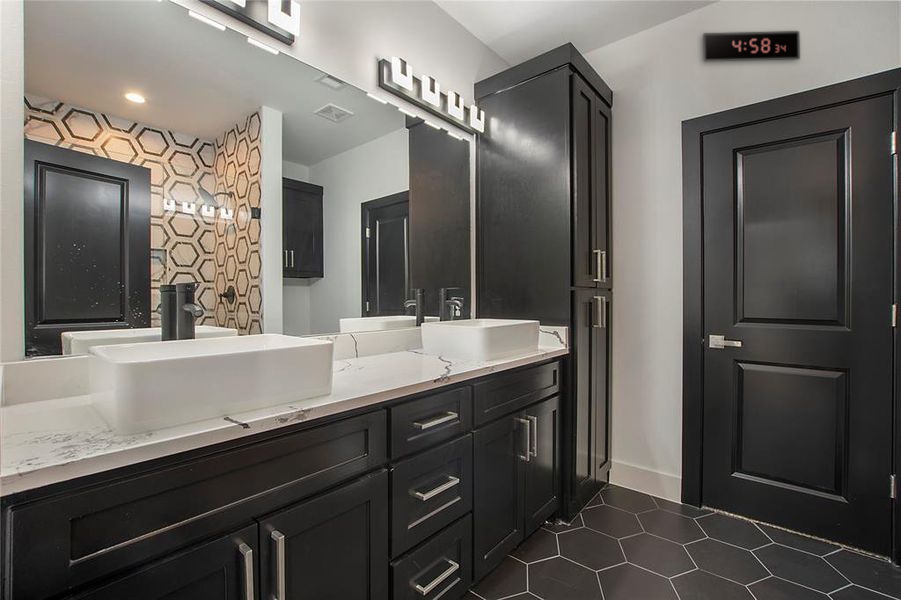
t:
4 h 58 min
